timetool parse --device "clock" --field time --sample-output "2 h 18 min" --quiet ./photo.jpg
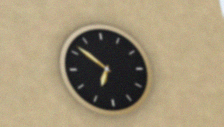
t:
6 h 52 min
